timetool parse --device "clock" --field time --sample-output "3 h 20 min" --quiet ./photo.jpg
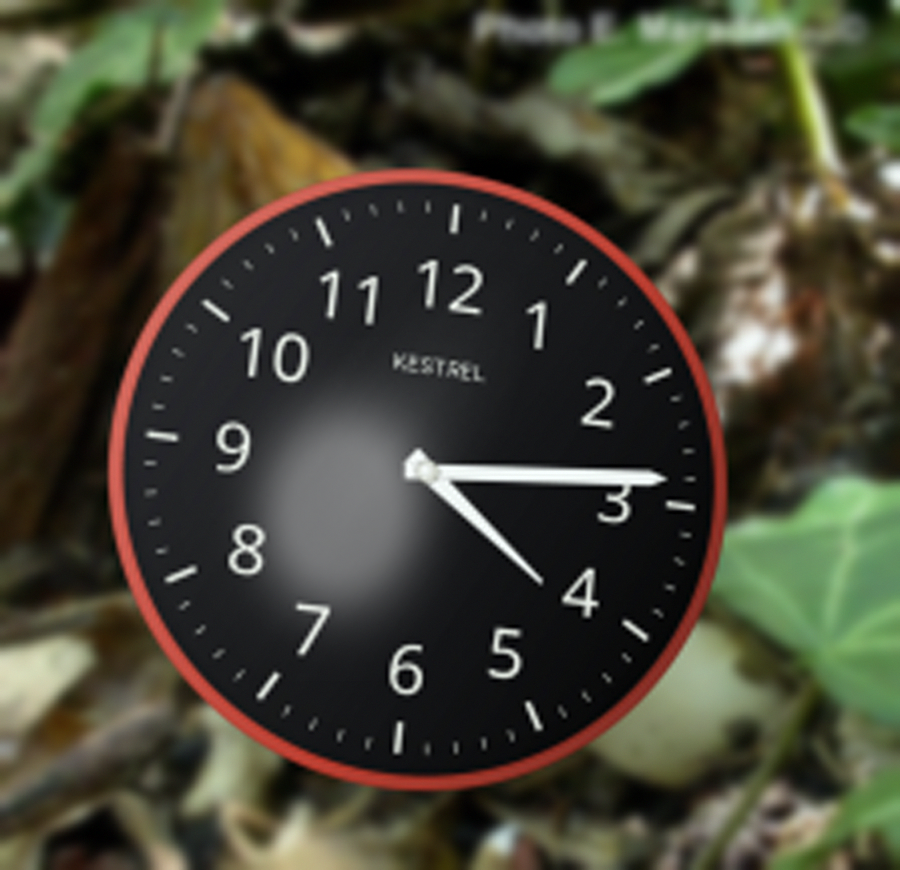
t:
4 h 14 min
